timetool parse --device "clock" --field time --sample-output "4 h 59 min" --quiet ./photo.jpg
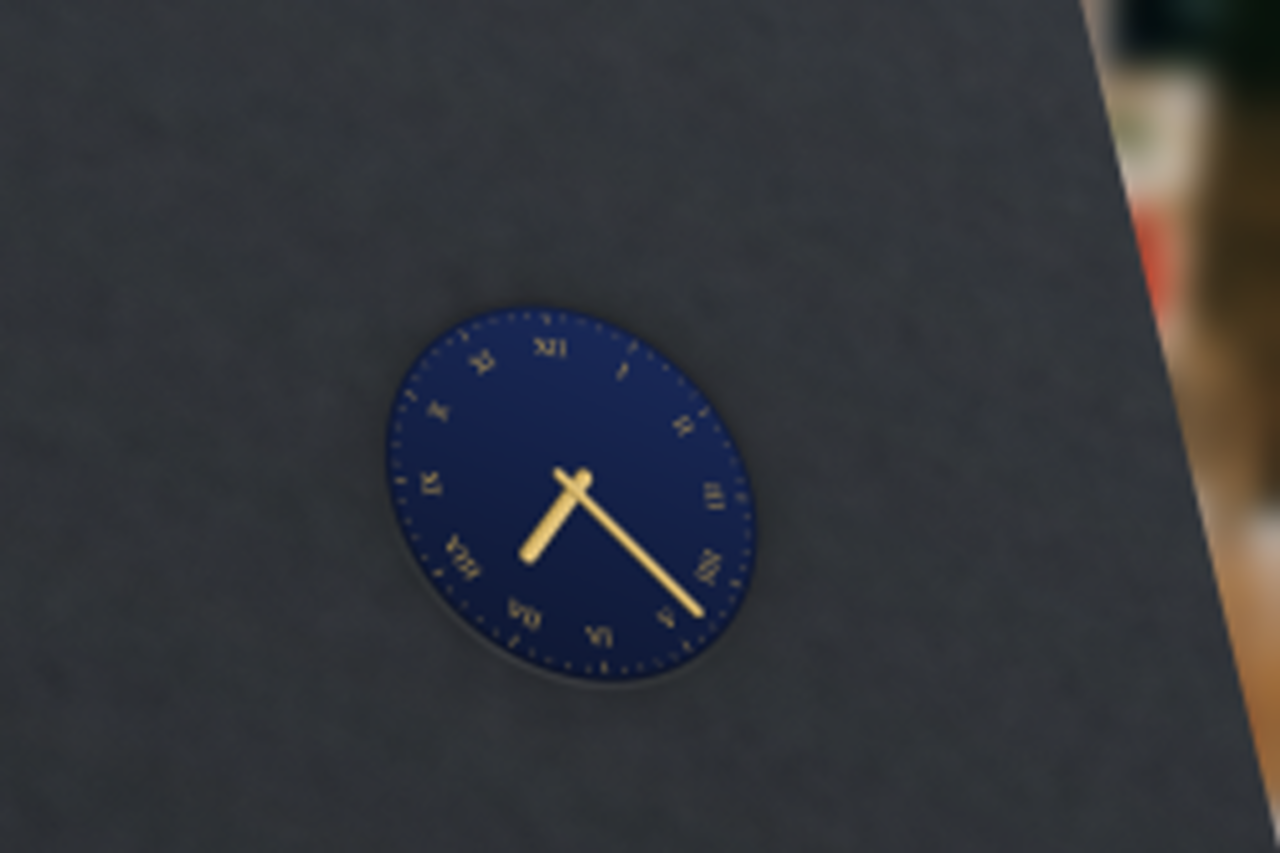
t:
7 h 23 min
